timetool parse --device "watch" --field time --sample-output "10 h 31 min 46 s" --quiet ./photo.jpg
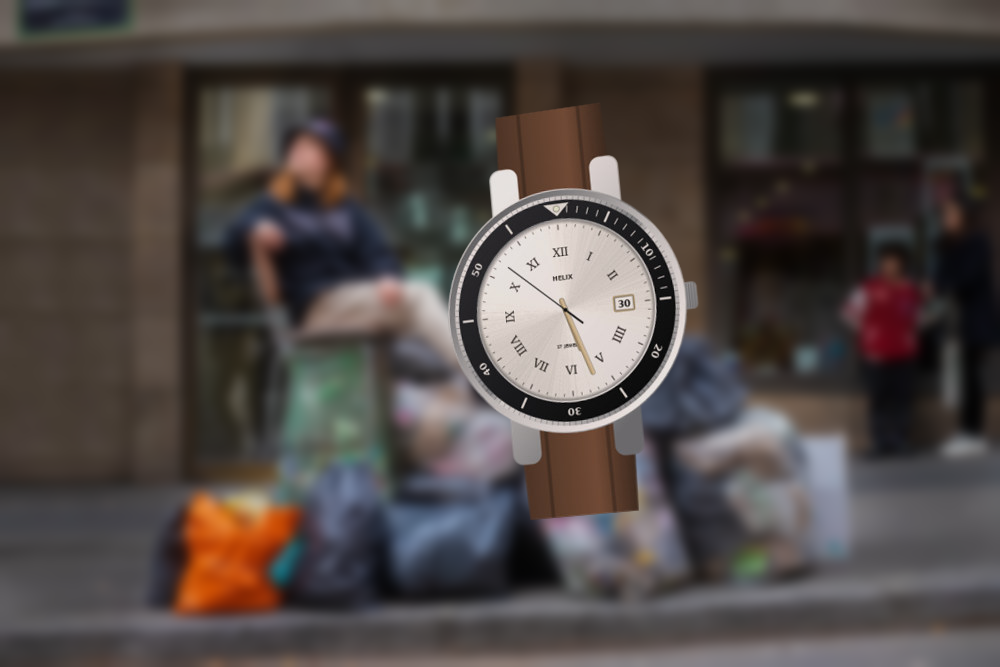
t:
5 h 26 min 52 s
